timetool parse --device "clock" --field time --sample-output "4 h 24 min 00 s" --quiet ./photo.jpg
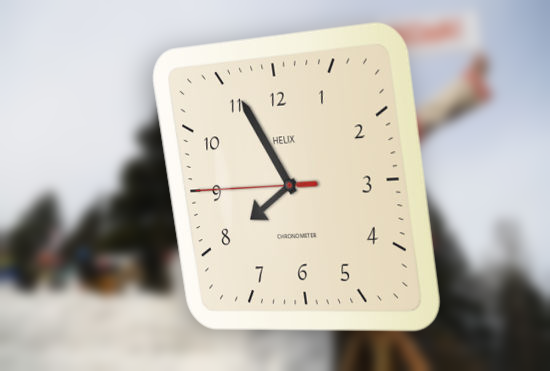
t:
7 h 55 min 45 s
